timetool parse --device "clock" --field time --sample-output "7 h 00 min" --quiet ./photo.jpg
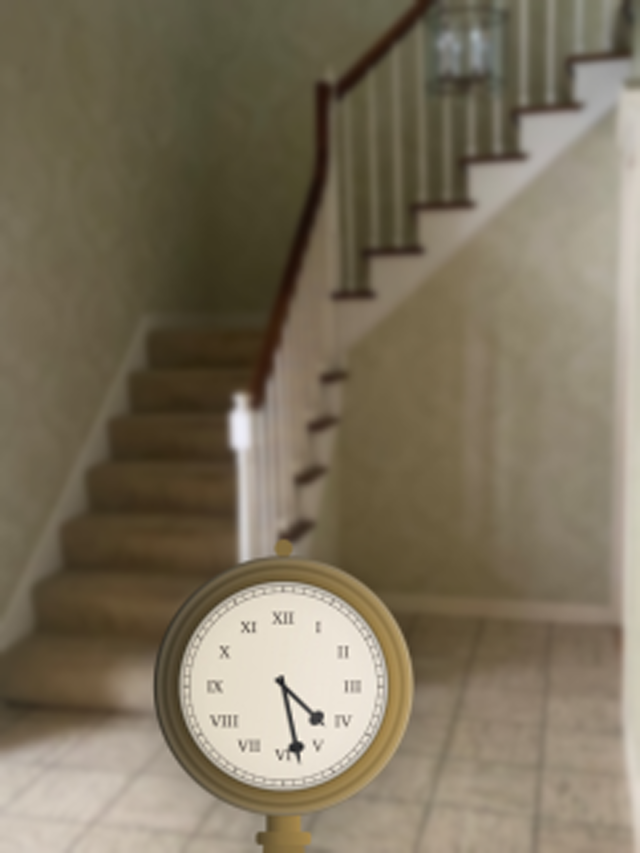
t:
4 h 28 min
